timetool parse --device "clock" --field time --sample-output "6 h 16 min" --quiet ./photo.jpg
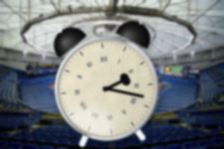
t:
2 h 18 min
